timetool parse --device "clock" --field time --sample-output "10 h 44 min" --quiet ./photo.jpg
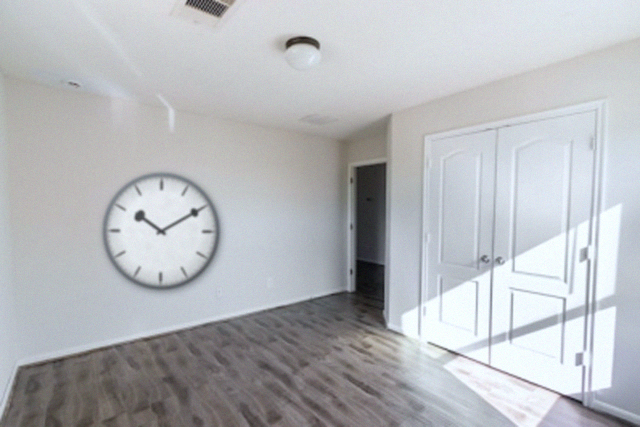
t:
10 h 10 min
